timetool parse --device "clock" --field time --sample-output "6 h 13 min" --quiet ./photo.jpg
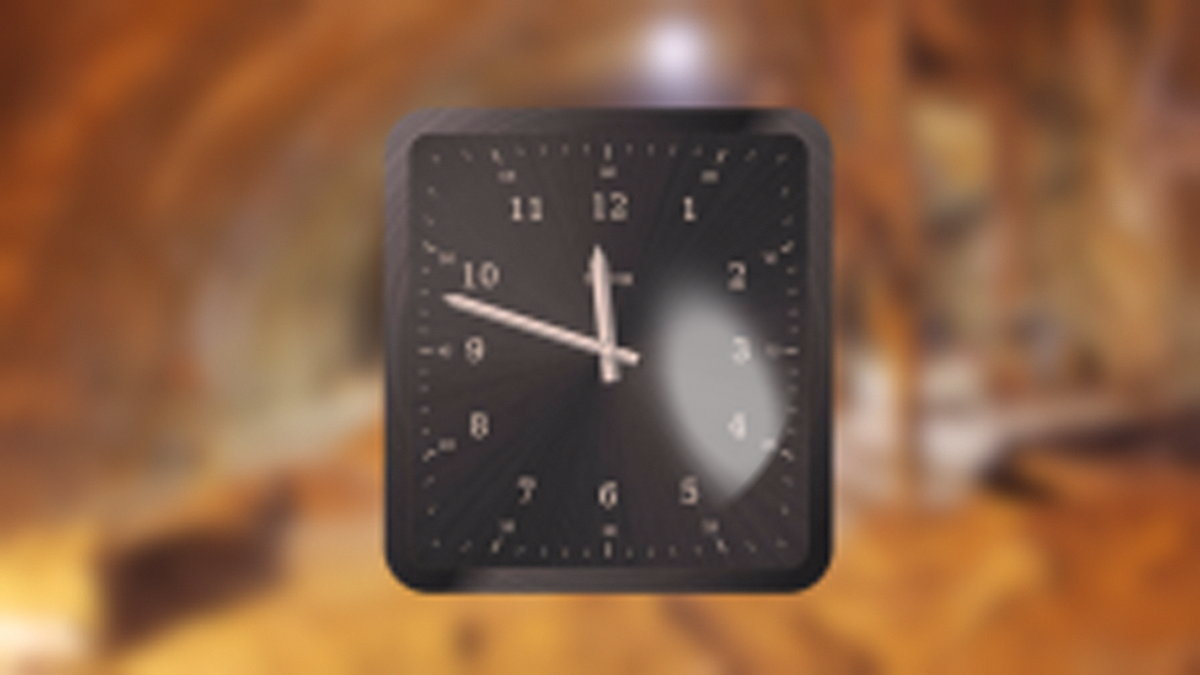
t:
11 h 48 min
